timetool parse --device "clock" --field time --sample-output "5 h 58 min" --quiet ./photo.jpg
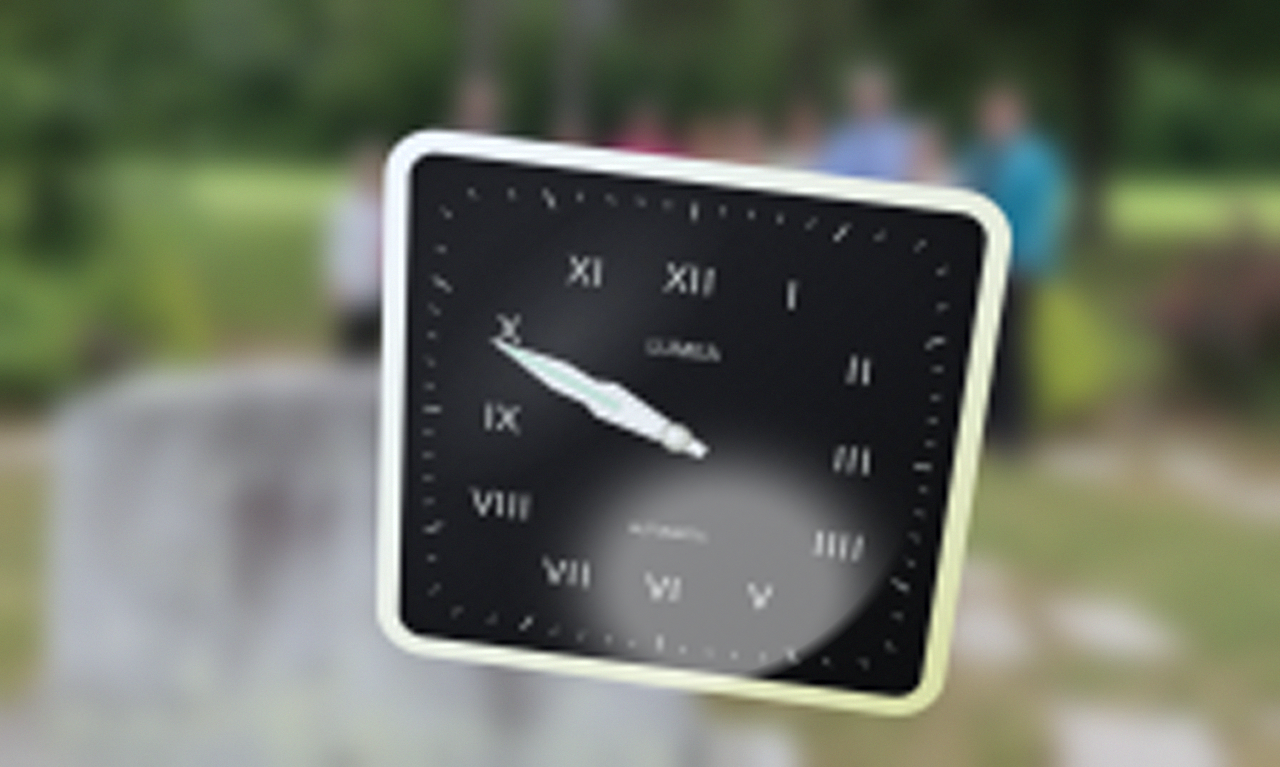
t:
9 h 49 min
